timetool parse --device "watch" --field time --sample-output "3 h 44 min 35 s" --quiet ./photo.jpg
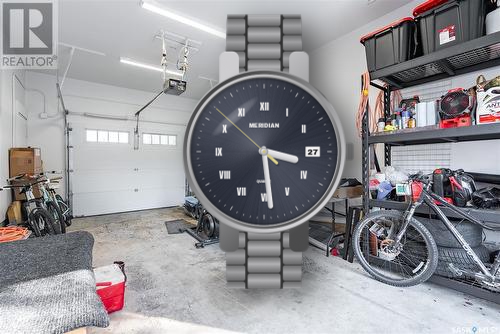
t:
3 h 28 min 52 s
